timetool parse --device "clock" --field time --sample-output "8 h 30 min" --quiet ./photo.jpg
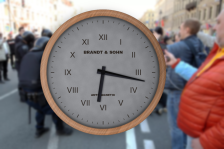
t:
6 h 17 min
